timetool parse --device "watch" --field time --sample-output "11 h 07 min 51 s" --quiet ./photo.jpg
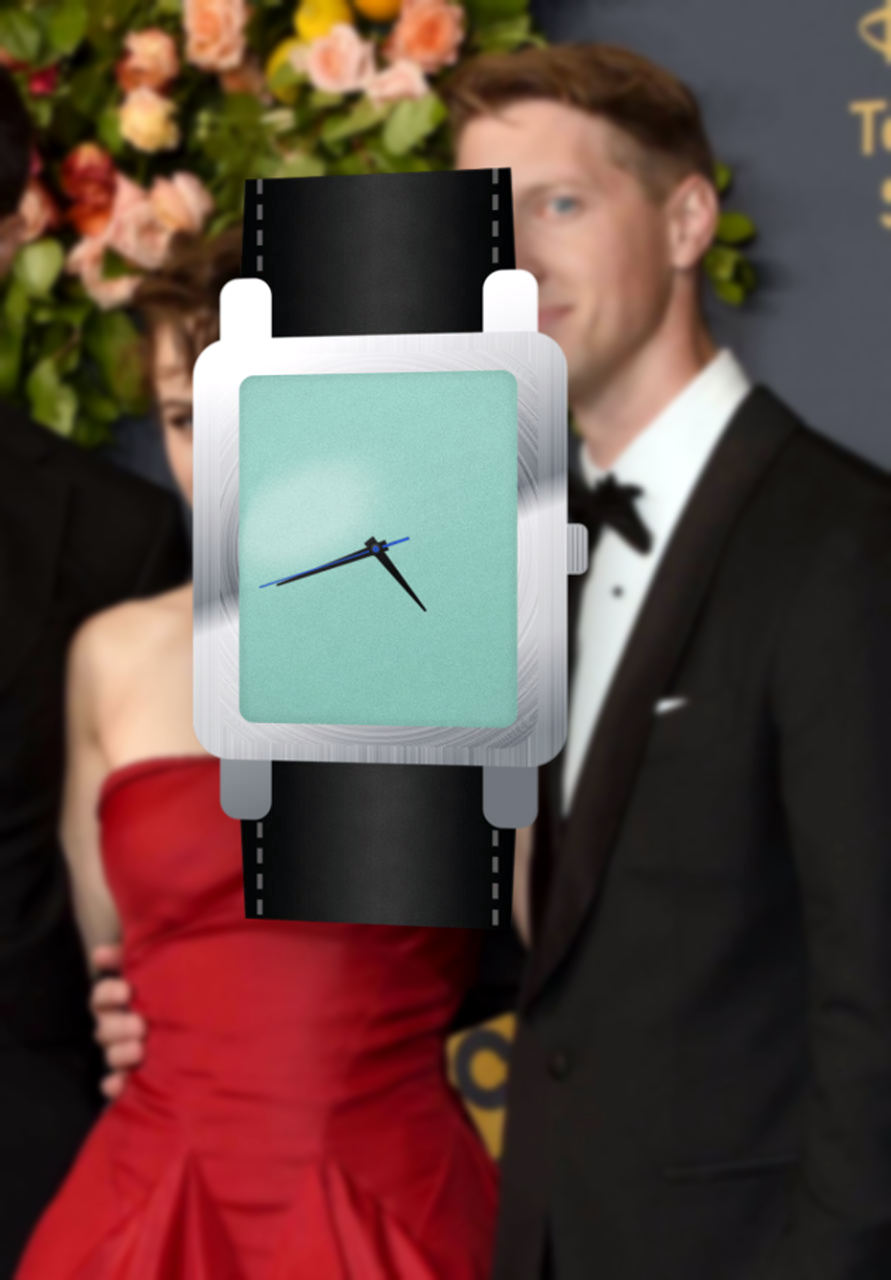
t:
4 h 41 min 42 s
